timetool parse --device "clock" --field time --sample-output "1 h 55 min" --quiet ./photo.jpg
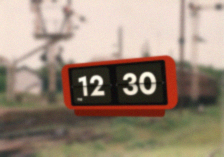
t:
12 h 30 min
